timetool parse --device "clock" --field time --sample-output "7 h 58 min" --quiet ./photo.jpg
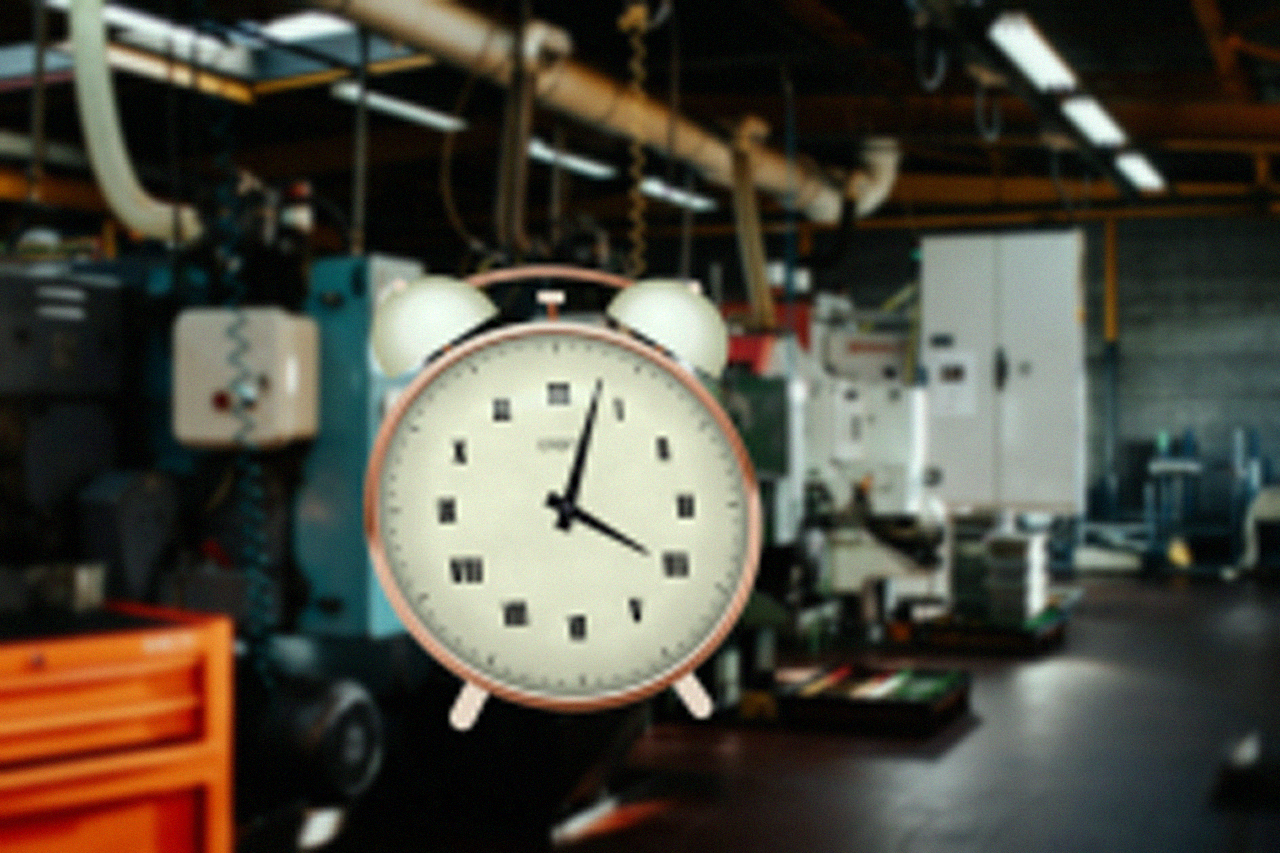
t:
4 h 03 min
